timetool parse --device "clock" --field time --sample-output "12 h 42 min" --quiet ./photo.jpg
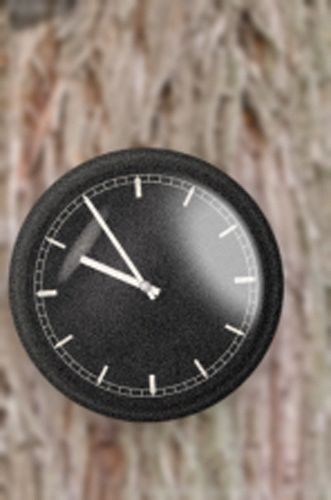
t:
9 h 55 min
